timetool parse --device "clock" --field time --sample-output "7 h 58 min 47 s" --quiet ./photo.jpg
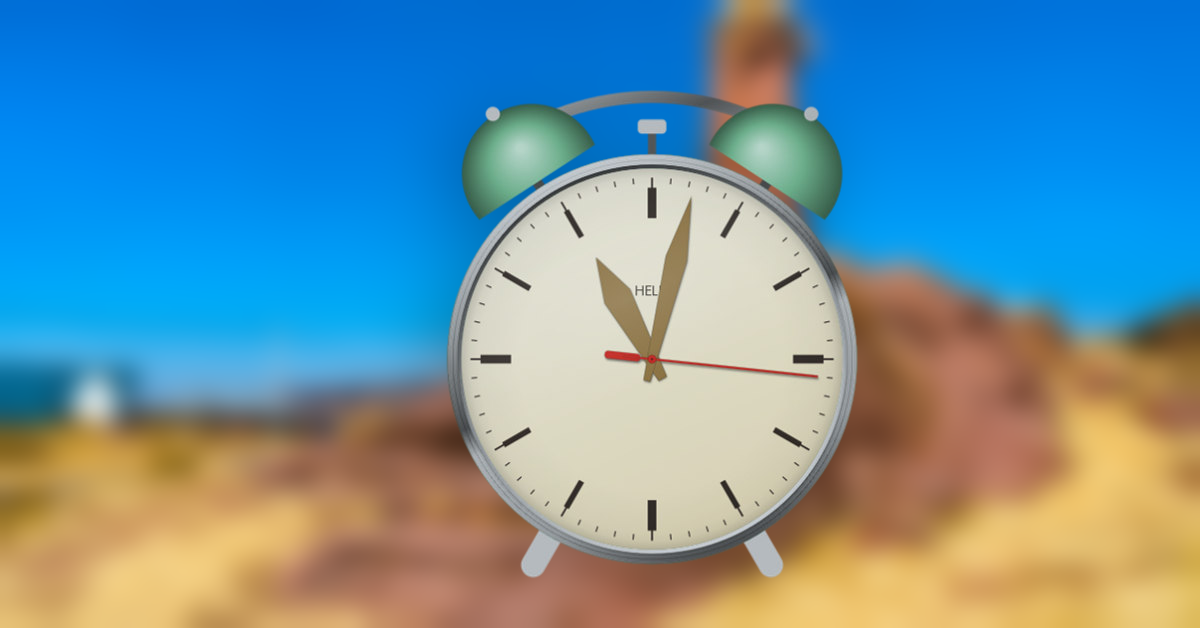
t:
11 h 02 min 16 s
